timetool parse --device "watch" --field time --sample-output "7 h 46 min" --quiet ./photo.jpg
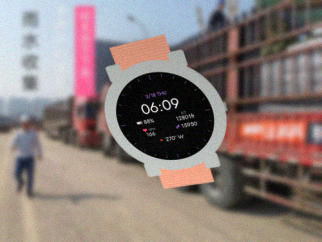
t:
6 h 09 min
